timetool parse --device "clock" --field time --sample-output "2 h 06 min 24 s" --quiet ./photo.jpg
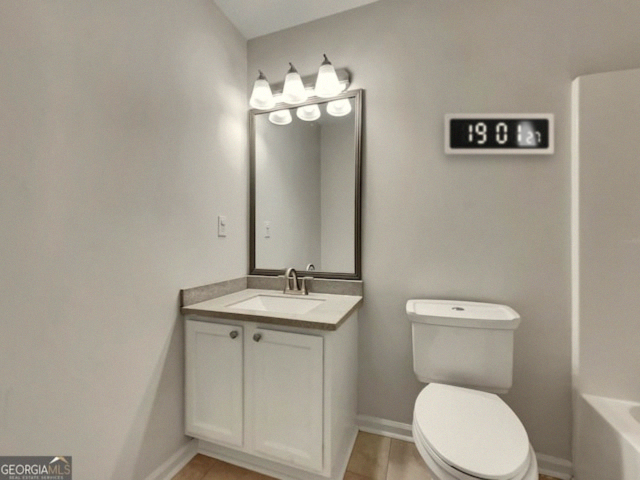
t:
19 h 01 min 27 s
